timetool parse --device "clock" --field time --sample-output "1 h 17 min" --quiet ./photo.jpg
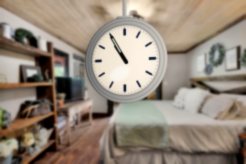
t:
10 h 55 min
